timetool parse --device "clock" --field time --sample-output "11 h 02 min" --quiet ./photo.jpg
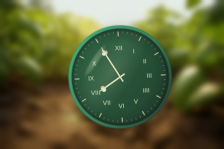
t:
7 h 55 min
